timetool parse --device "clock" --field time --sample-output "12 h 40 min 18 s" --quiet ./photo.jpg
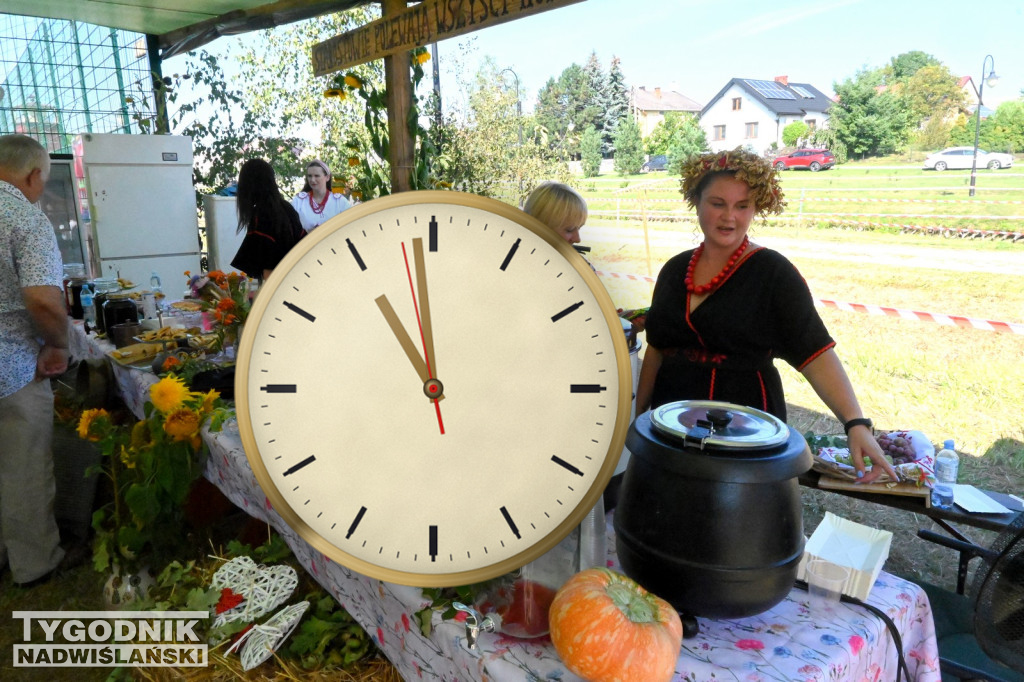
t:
10 h 58 min 58 s
